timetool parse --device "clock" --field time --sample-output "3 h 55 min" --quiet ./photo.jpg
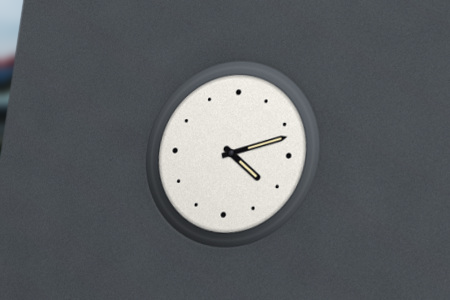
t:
4 h 12 min
